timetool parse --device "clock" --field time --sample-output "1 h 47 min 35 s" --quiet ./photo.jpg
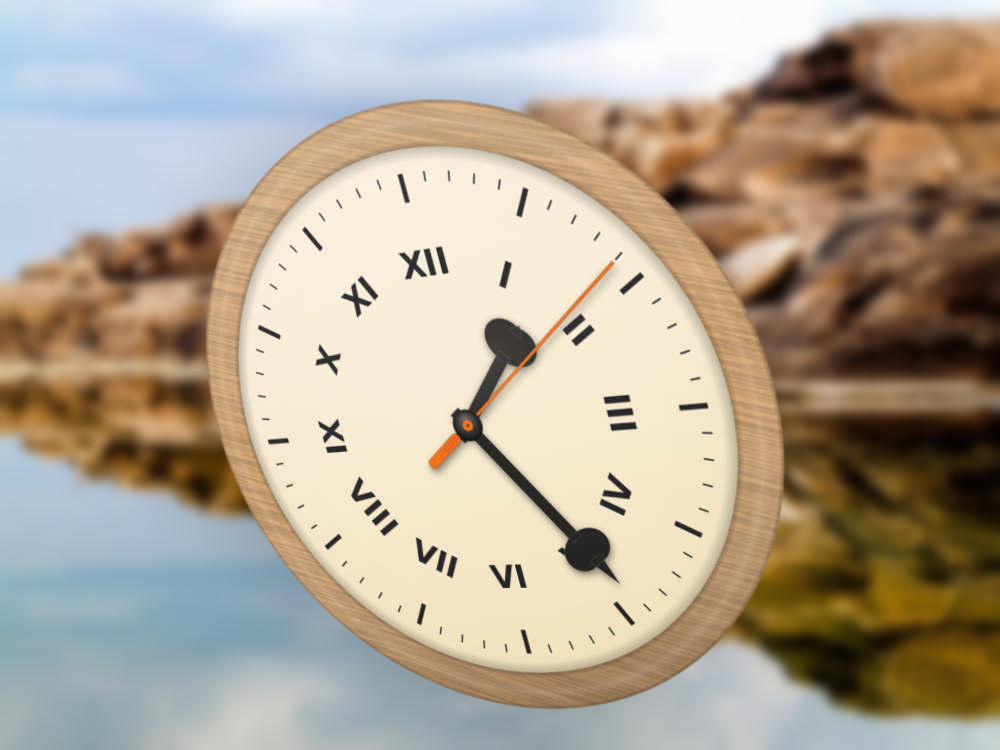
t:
1 h 24 min 09 s
